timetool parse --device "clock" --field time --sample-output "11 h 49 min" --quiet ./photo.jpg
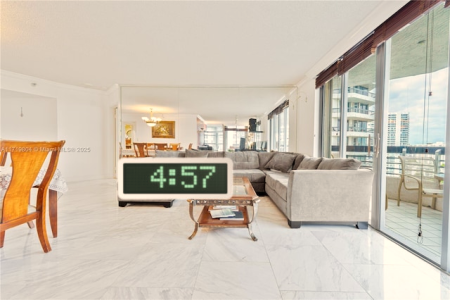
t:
4 h 57 min
